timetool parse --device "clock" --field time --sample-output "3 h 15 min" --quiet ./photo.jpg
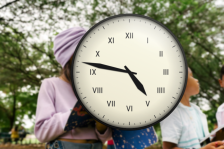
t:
4 h 47 min
